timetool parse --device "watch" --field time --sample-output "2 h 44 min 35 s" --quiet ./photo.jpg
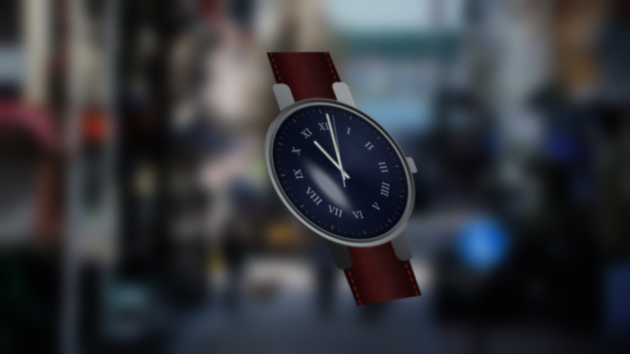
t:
11 h 01 min 02 s
